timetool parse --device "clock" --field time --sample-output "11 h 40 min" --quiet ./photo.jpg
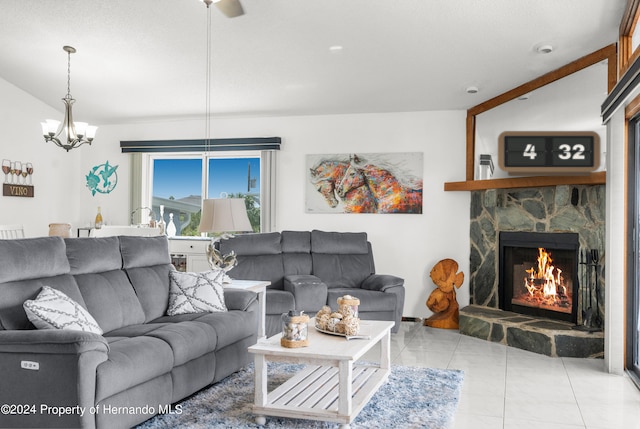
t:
4 h 32 min
